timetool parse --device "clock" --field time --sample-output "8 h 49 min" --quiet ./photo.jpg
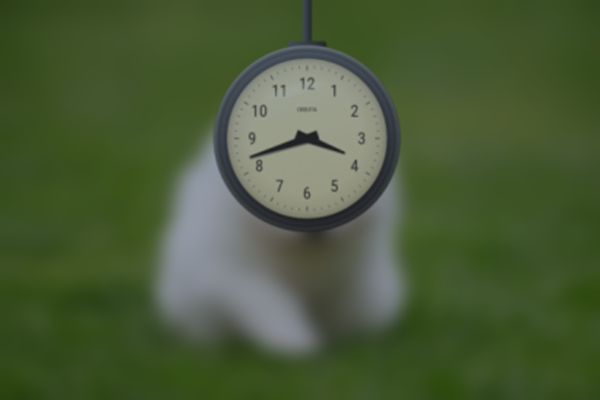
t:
3 h 42 min
